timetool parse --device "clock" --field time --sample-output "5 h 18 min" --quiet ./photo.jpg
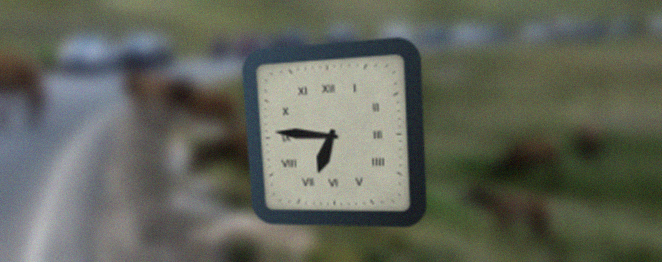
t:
6 h 46 min
